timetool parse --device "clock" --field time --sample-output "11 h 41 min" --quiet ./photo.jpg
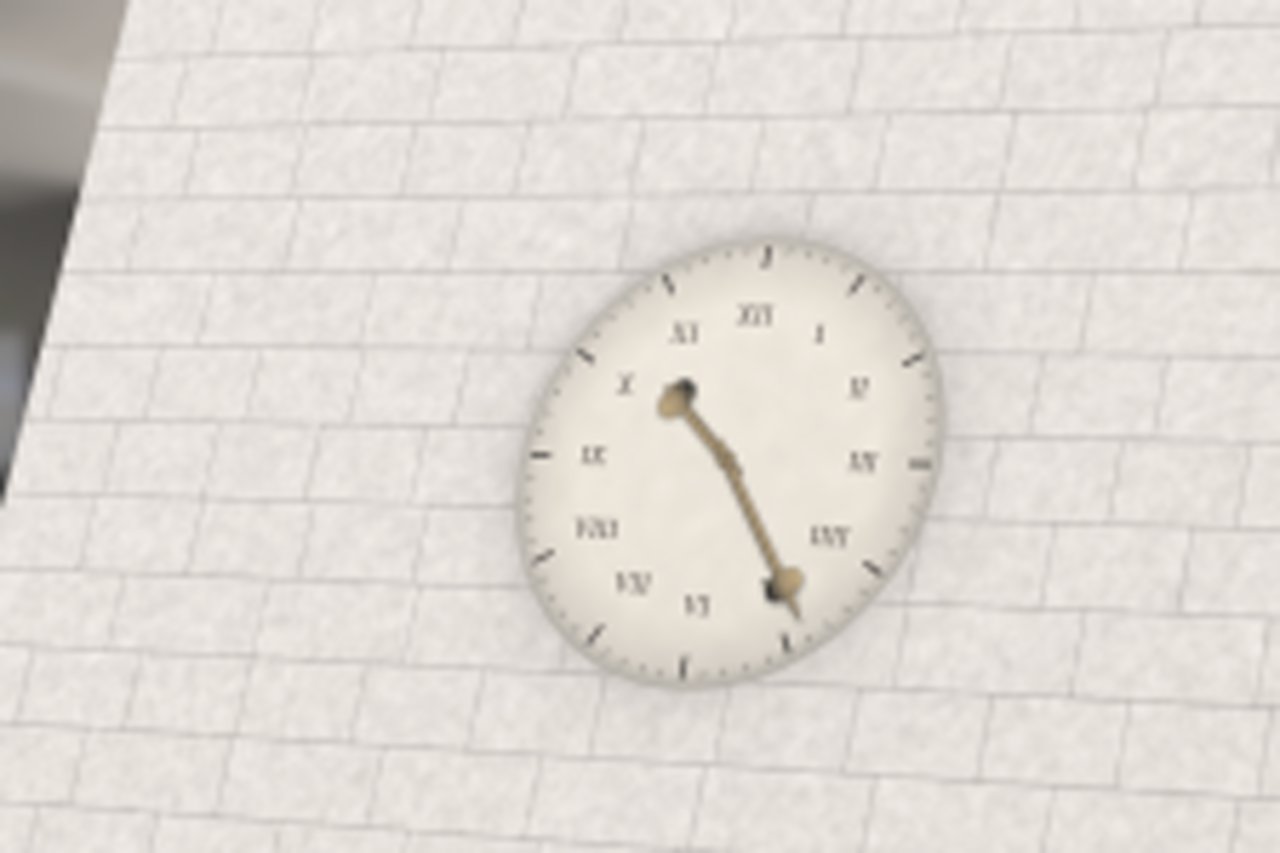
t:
10 h 24 min
